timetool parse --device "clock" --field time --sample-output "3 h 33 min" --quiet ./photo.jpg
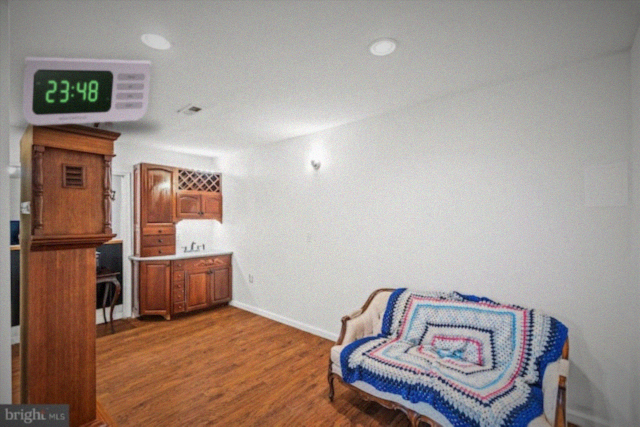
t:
23 h 48 min
